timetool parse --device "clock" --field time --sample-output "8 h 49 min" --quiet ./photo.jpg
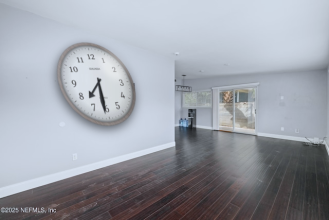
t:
7 h 31 min
